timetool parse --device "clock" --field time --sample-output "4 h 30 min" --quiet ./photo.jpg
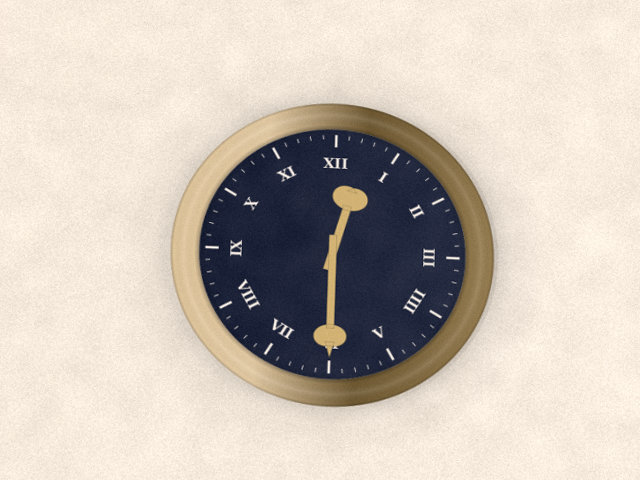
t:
12 h 30 min
